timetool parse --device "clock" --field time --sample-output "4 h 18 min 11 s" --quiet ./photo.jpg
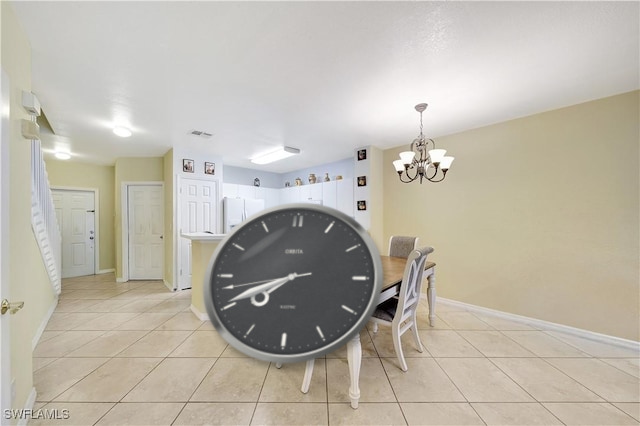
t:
7 h 40 min 43 s
